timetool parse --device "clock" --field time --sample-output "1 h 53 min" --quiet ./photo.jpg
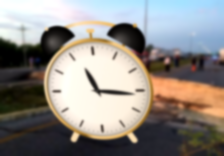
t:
11 h 16 min
